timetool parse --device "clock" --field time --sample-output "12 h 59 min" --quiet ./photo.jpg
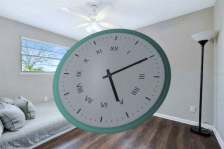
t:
5 h 10 min
